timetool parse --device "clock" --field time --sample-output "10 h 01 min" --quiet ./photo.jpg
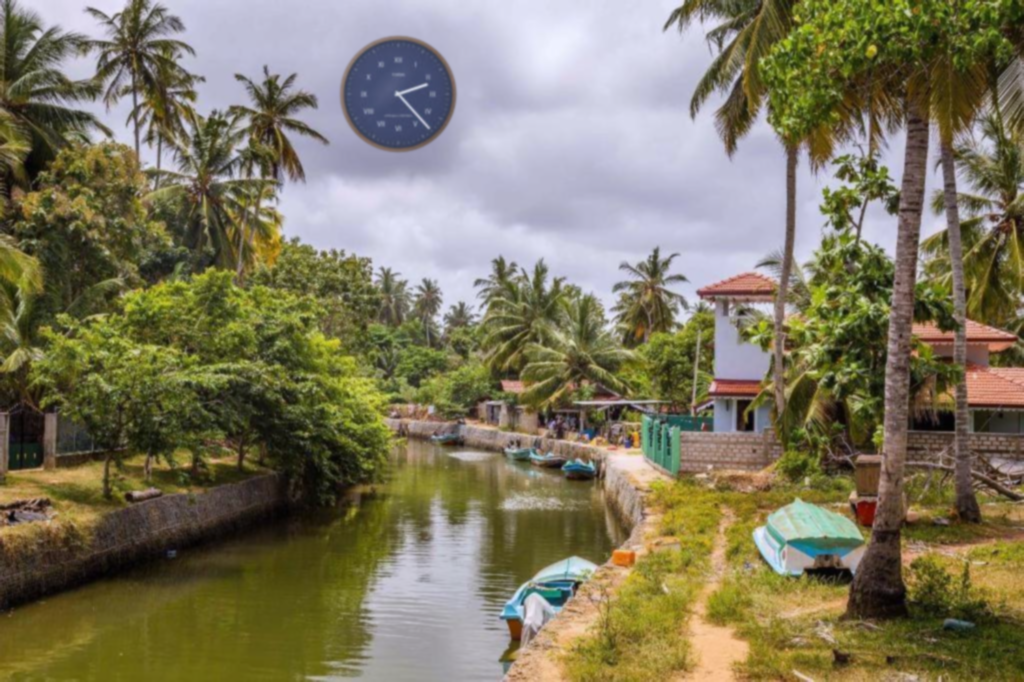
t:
2 h 23 min
